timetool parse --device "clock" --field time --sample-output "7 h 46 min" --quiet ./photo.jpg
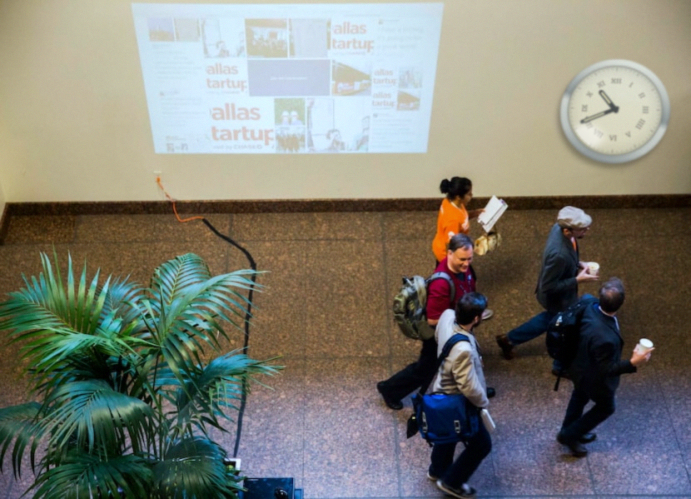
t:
10 h 41 min
